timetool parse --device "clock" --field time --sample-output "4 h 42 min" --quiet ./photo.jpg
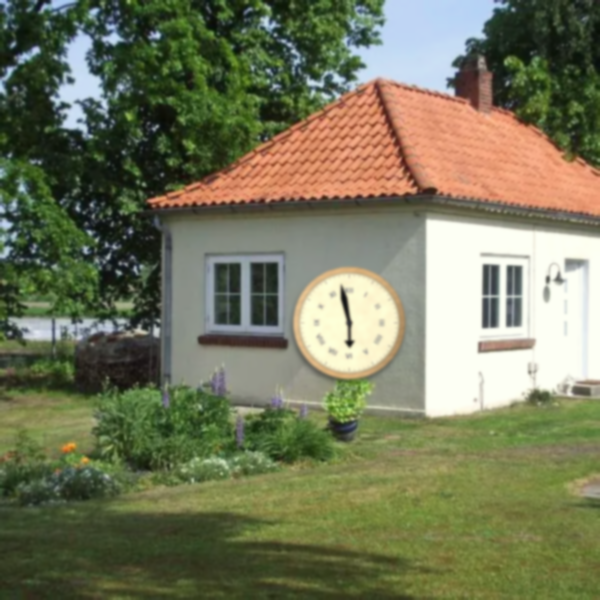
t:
5 h 58 min
